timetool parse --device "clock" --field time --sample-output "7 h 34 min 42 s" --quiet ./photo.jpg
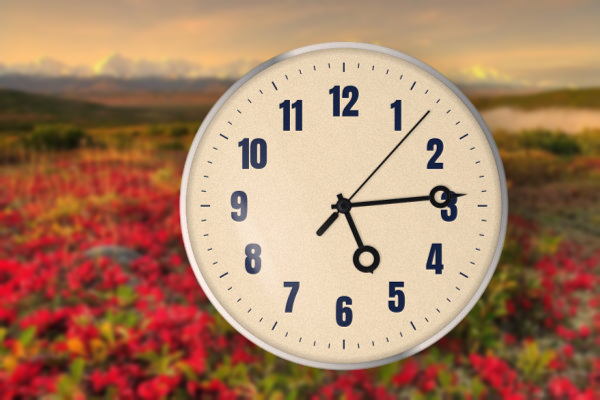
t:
5 h 14 min 07 s
